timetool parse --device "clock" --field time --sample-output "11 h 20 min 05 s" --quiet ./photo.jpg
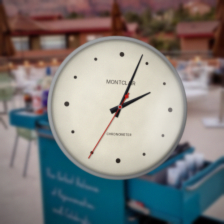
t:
2 h 03 min 35 s
